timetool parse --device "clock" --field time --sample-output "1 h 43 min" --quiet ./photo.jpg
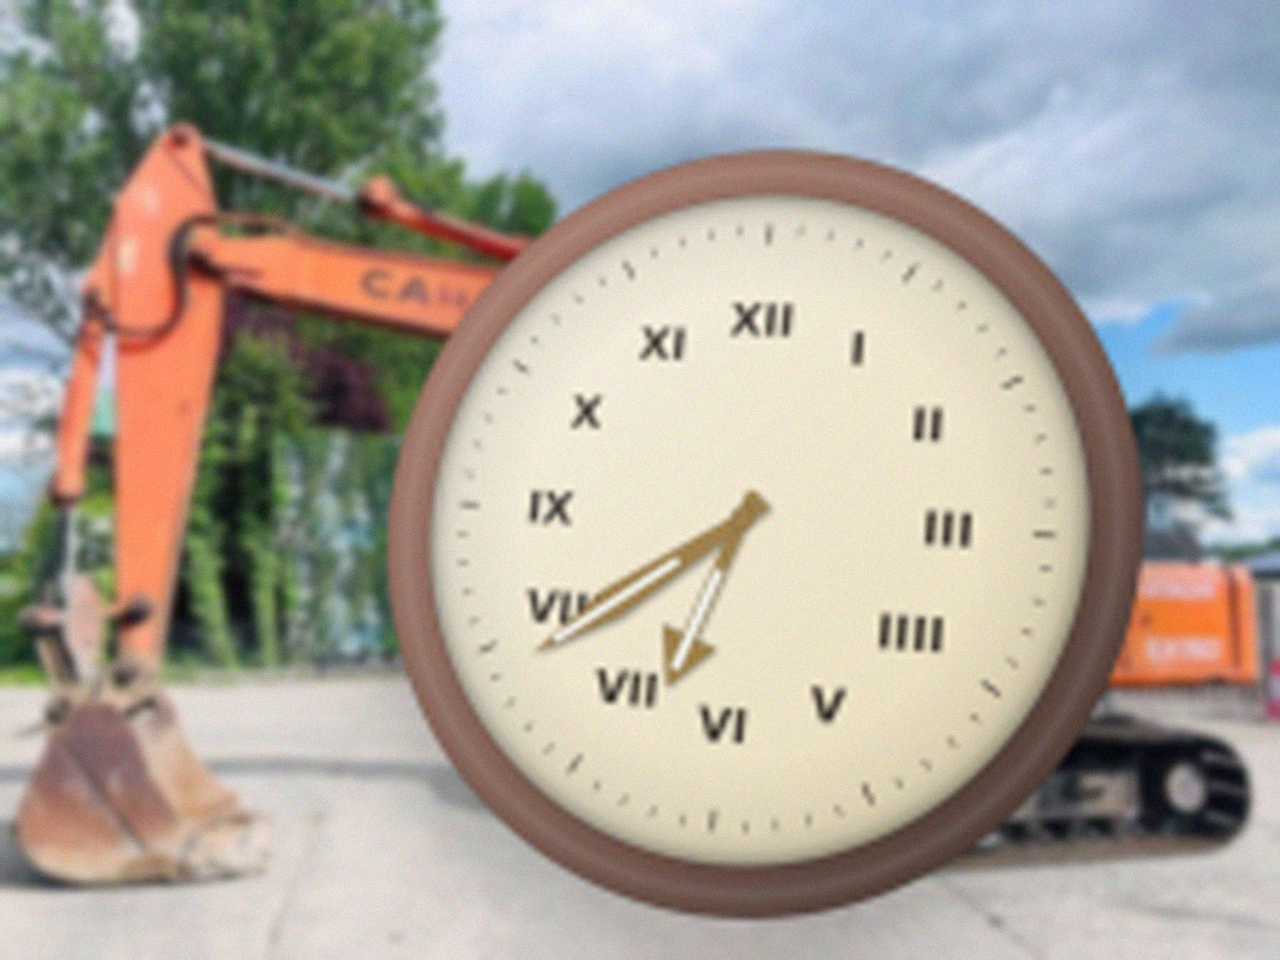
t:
6 h 39 min
